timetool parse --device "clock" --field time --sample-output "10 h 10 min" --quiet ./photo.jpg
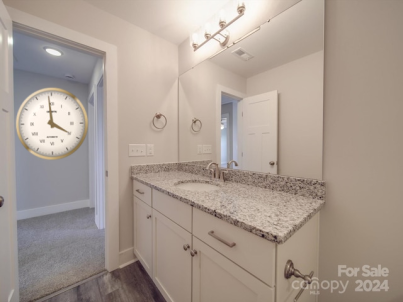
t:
3 h 59 min
